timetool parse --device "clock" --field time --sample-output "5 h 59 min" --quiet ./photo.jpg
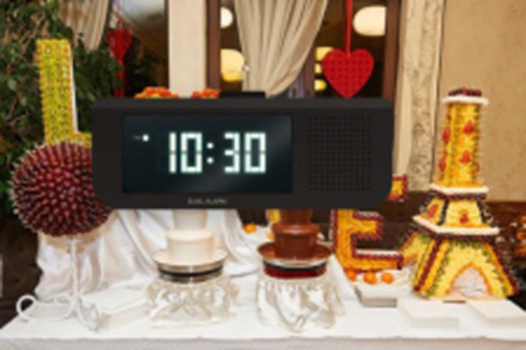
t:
10 h 30 min
